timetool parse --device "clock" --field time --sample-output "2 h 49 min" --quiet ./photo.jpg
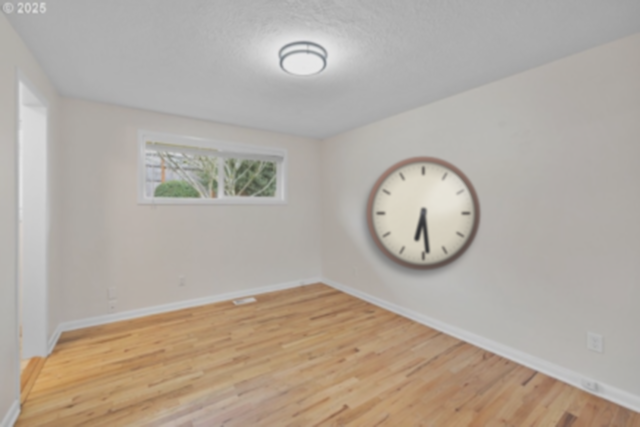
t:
6 h 29 min
